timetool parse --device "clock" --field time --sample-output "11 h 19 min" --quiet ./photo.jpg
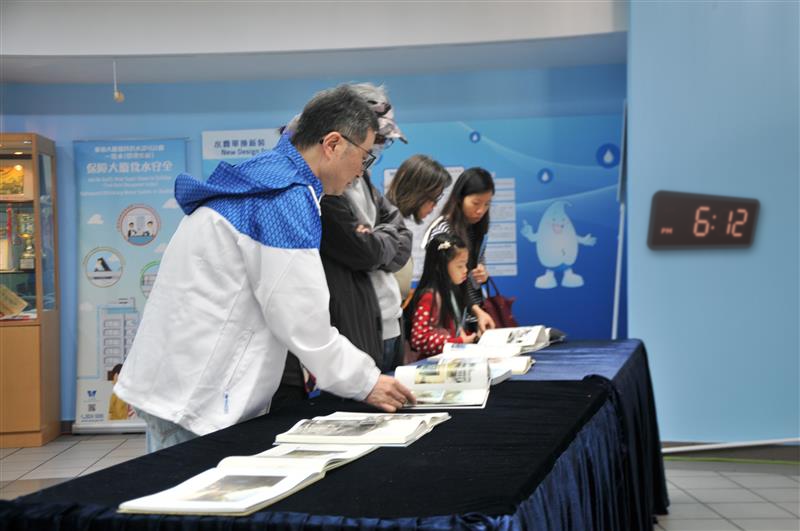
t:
6 h 12 min
